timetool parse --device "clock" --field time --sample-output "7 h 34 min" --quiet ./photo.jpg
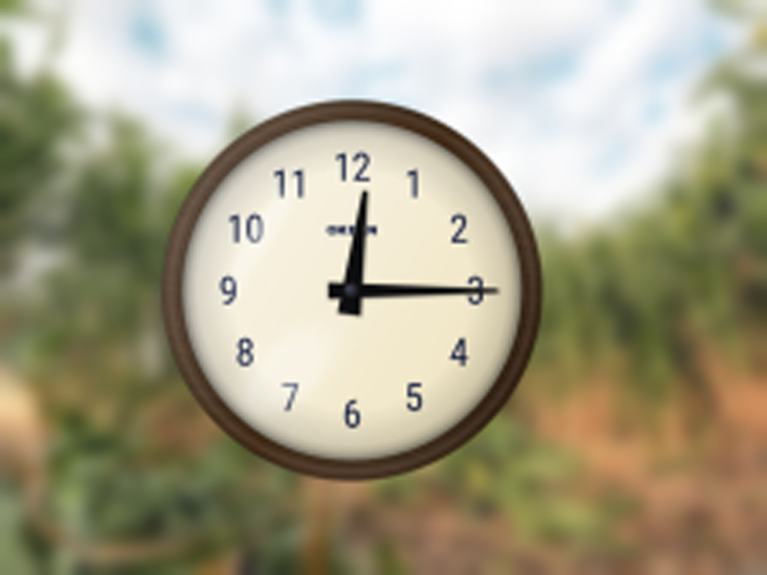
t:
12 h 15 min
